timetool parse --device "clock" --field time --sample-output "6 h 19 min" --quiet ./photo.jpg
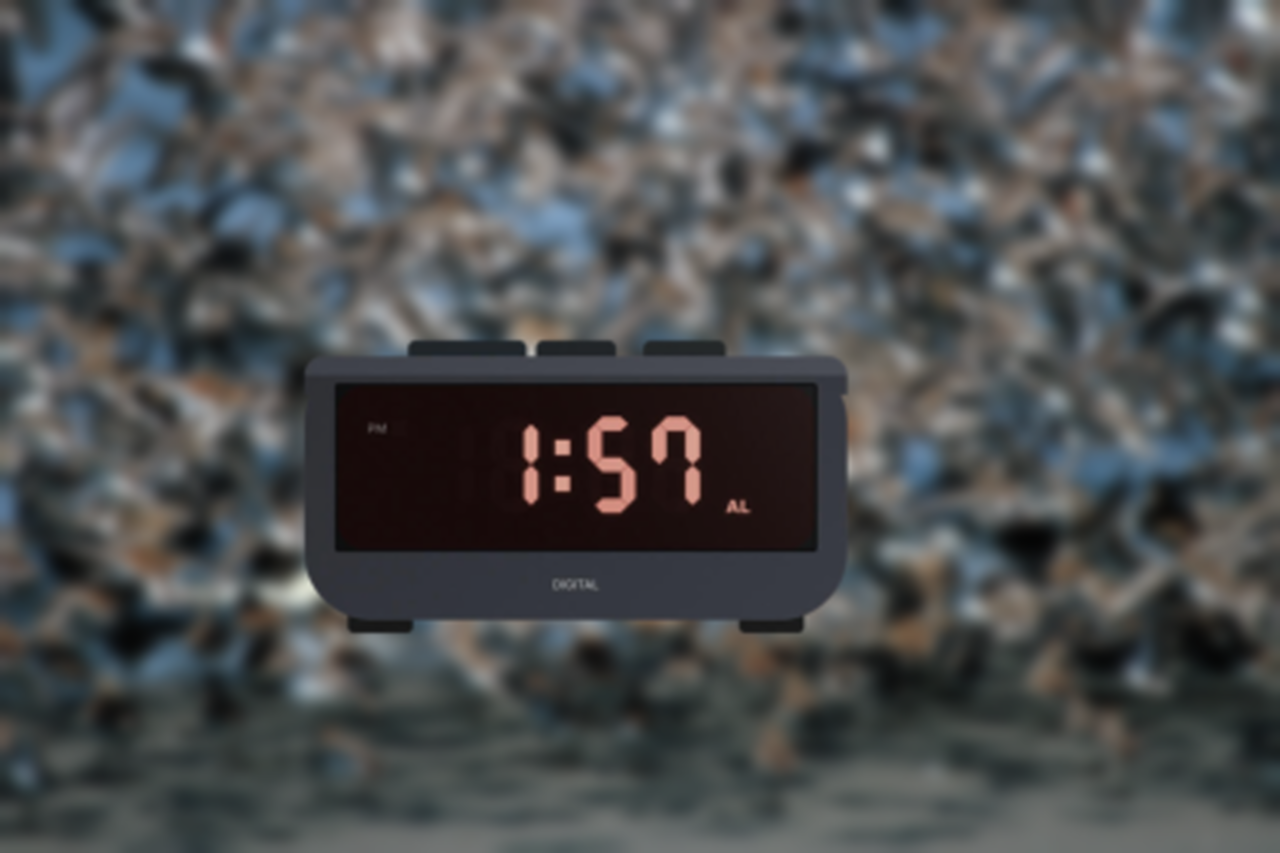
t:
1 h 57 min
